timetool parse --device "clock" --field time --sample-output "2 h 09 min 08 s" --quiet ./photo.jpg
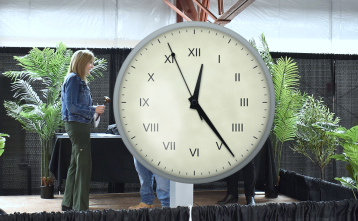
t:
12 h 23 min 56 s
